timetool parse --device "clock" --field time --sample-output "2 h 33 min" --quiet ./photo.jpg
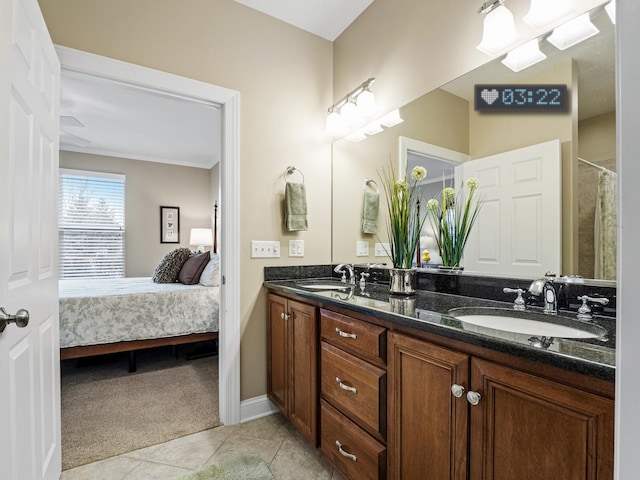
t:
3 h 22 min
